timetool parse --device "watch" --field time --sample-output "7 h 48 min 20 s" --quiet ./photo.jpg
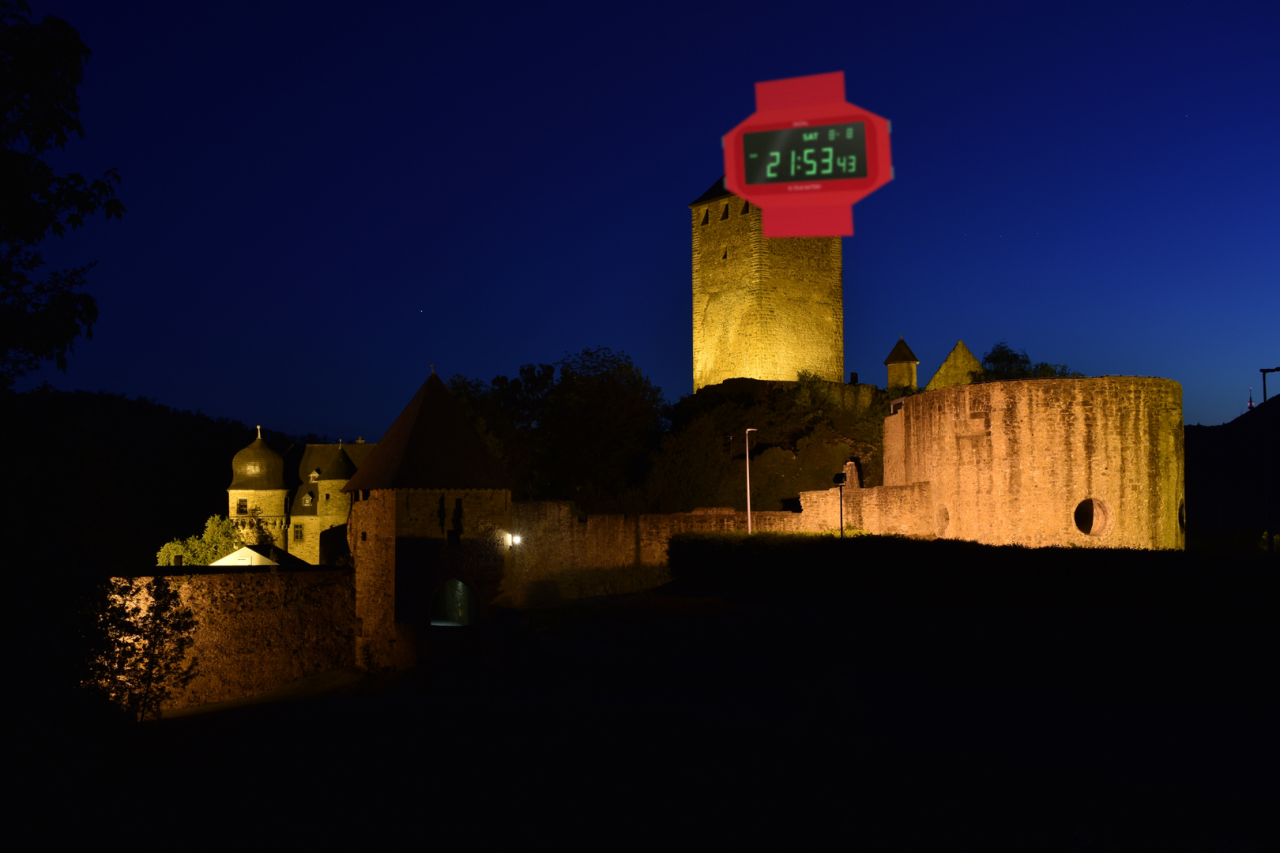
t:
21 h 53 min 43 s
